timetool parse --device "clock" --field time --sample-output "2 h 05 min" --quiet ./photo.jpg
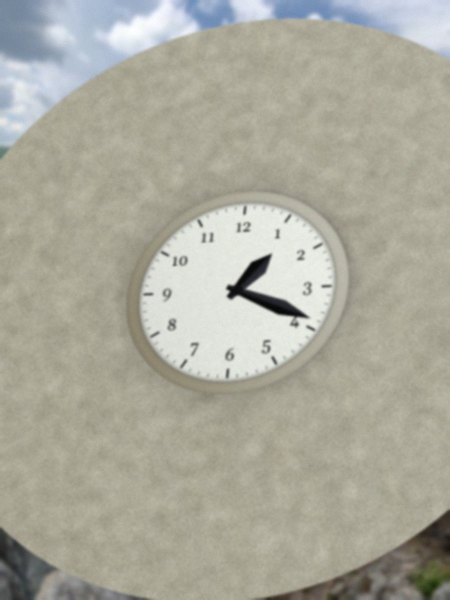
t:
1 h 19 min
